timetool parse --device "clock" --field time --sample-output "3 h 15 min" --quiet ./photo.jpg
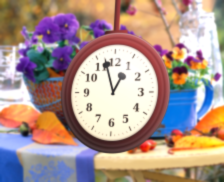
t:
12 h 57 min
